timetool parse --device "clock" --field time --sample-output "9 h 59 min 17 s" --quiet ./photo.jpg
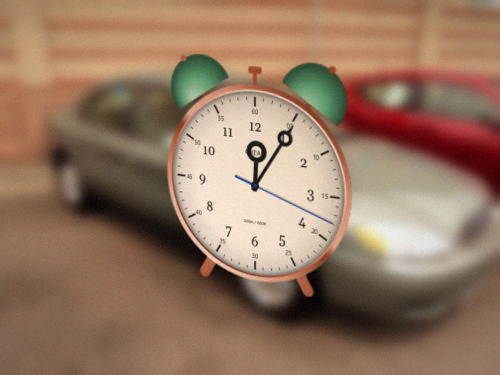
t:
12 h 05 min 18 s
